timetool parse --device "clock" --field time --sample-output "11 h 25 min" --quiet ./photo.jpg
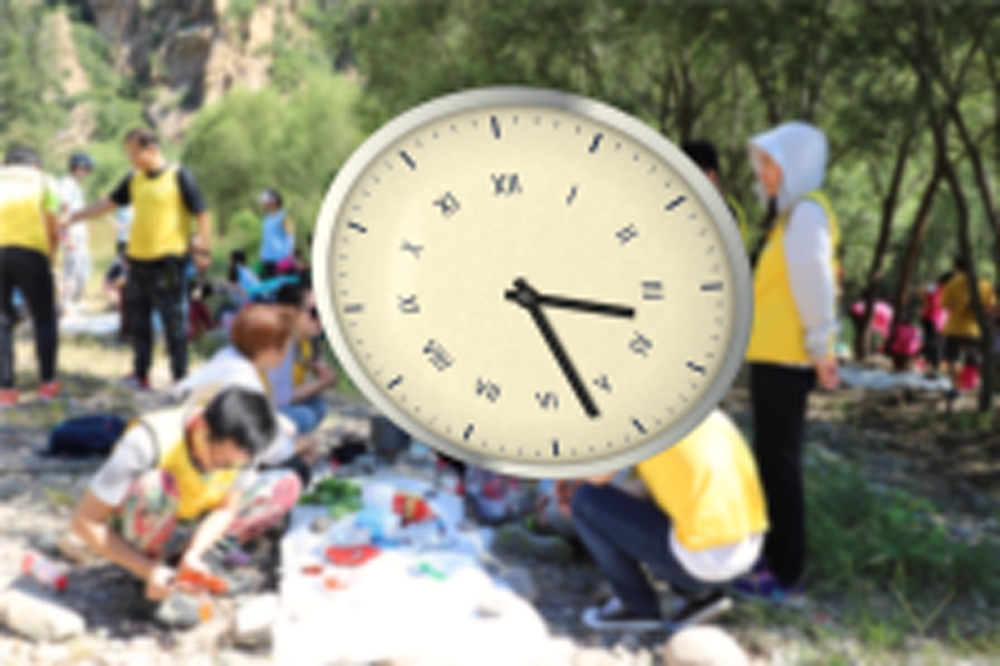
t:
3 h 27 min
